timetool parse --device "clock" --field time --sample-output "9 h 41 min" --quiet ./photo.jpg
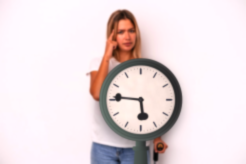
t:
5 h 46 min
